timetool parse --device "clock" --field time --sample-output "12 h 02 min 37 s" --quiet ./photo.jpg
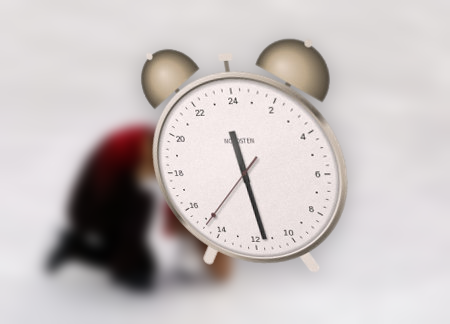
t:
23 h 28 min 37 s
